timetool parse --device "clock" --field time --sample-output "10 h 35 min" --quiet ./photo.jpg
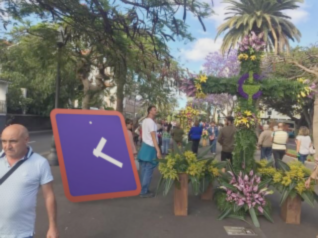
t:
1 h 20 min
